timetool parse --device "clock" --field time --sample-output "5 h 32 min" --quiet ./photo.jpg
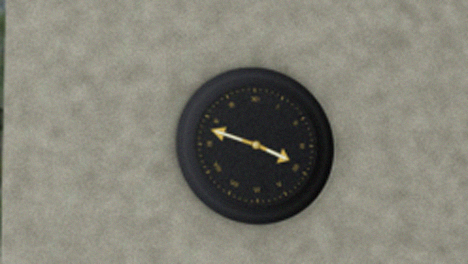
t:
3 h 48 min
